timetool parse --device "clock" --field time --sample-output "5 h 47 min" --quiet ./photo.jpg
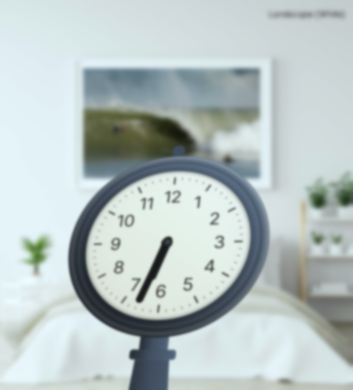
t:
6 h 33 min
